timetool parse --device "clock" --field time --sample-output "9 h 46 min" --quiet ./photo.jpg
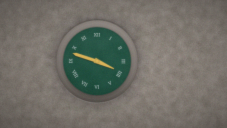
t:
3 h 48 min
